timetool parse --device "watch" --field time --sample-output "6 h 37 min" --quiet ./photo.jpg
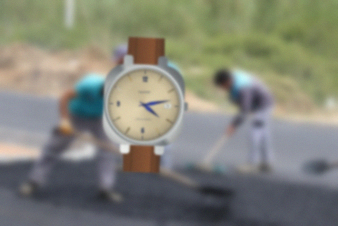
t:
4 h 13 min
